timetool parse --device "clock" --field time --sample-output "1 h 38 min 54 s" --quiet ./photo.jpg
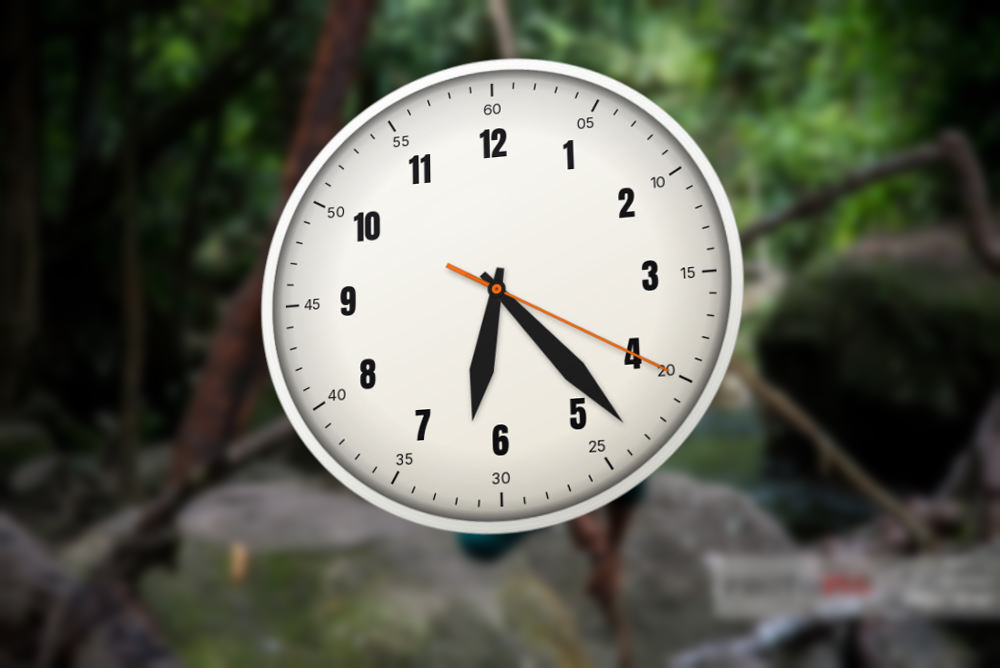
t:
6 h 23 min 20 s
